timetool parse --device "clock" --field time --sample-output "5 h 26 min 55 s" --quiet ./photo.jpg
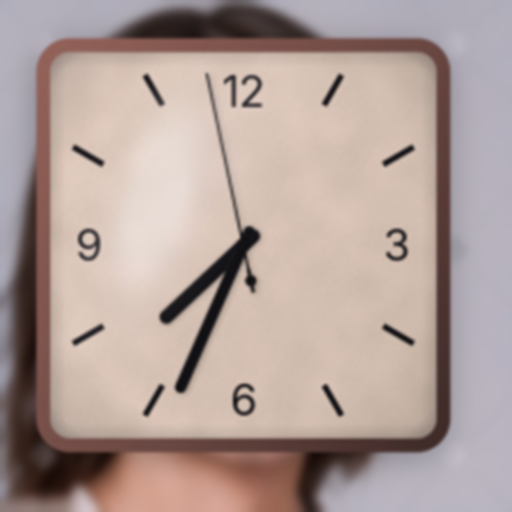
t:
7 h 33 min 58 s
